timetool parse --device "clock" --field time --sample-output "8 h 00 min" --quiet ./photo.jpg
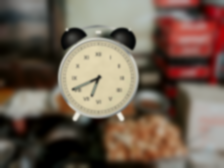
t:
6 h 41 min
